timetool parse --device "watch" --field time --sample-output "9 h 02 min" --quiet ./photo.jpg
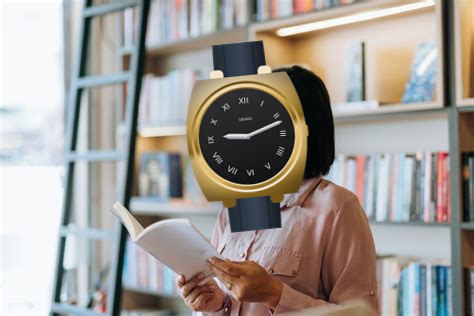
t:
9 h 12 min
